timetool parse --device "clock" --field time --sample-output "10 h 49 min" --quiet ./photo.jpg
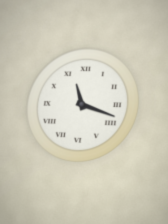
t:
11 h 18 min
